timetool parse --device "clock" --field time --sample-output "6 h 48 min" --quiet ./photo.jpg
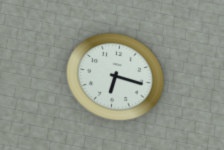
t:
6 h 16 min
